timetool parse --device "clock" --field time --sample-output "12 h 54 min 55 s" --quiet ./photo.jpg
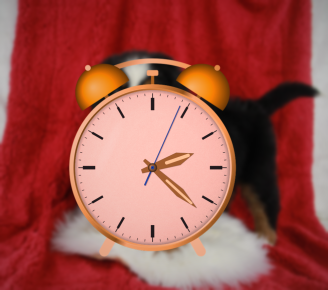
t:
2 h 22 min 04 s
